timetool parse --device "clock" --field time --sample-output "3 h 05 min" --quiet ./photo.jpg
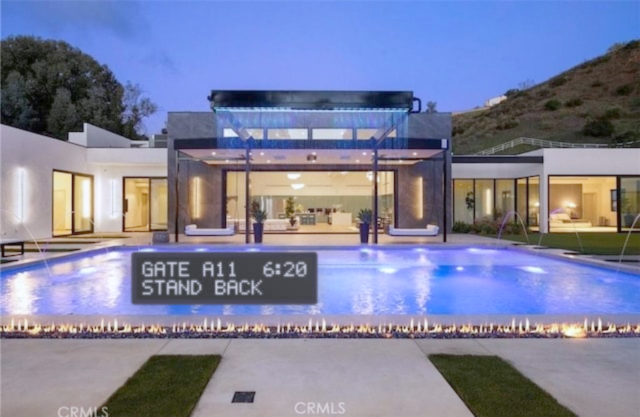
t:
6 h 20 min
